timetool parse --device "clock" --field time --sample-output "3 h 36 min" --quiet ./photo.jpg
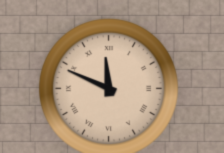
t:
11 h 49 min
